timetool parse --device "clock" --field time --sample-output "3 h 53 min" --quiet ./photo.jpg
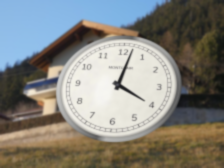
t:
4 h 02 min
